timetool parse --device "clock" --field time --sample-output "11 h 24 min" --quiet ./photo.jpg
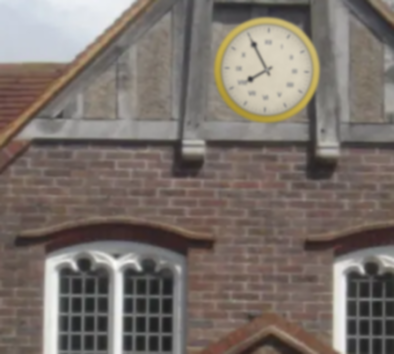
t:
7 h 55 min
